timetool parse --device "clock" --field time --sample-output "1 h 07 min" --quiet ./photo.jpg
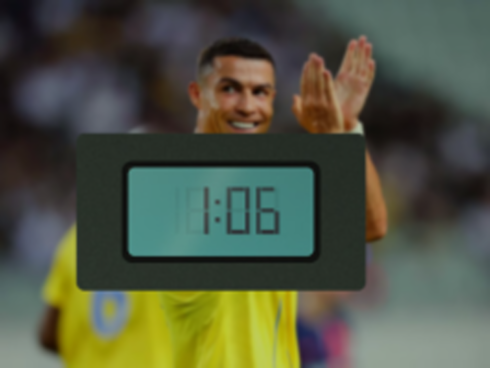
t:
1 h 06 min
